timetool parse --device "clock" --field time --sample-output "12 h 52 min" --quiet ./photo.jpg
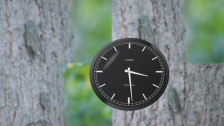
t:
3 h 29 min
